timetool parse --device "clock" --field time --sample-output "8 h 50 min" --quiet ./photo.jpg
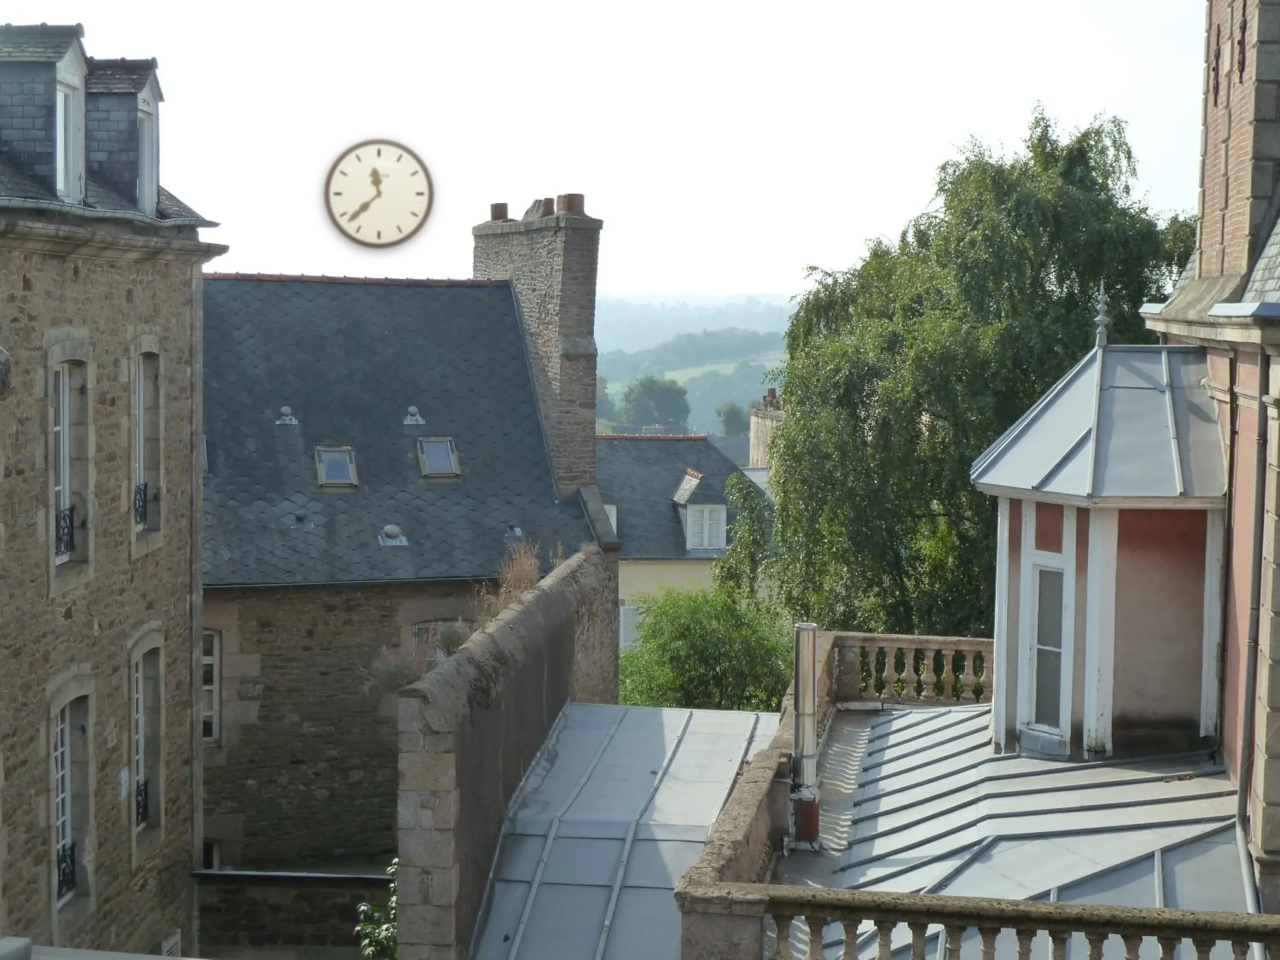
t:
11 h 38 min
